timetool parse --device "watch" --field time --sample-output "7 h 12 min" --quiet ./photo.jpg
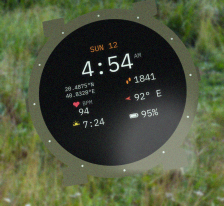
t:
4 h 54 min
